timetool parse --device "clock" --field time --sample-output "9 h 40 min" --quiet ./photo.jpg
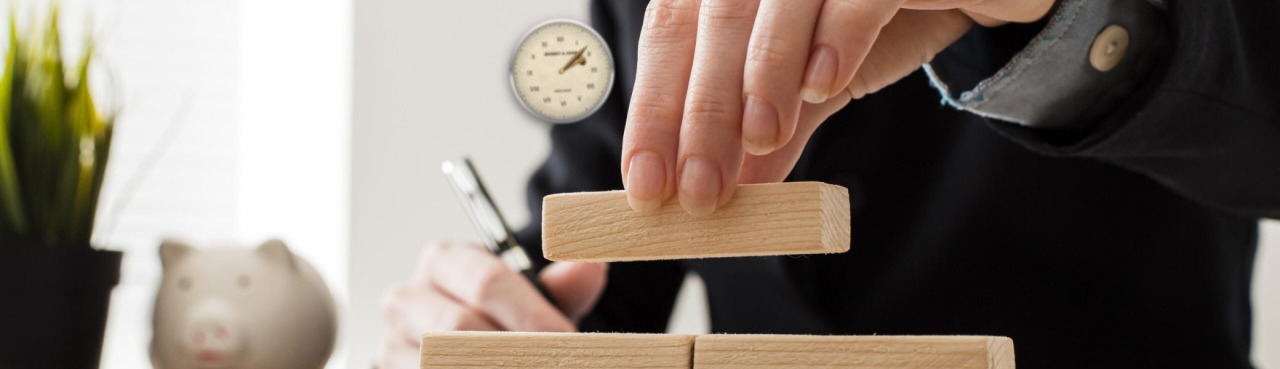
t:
2 h 08 min
